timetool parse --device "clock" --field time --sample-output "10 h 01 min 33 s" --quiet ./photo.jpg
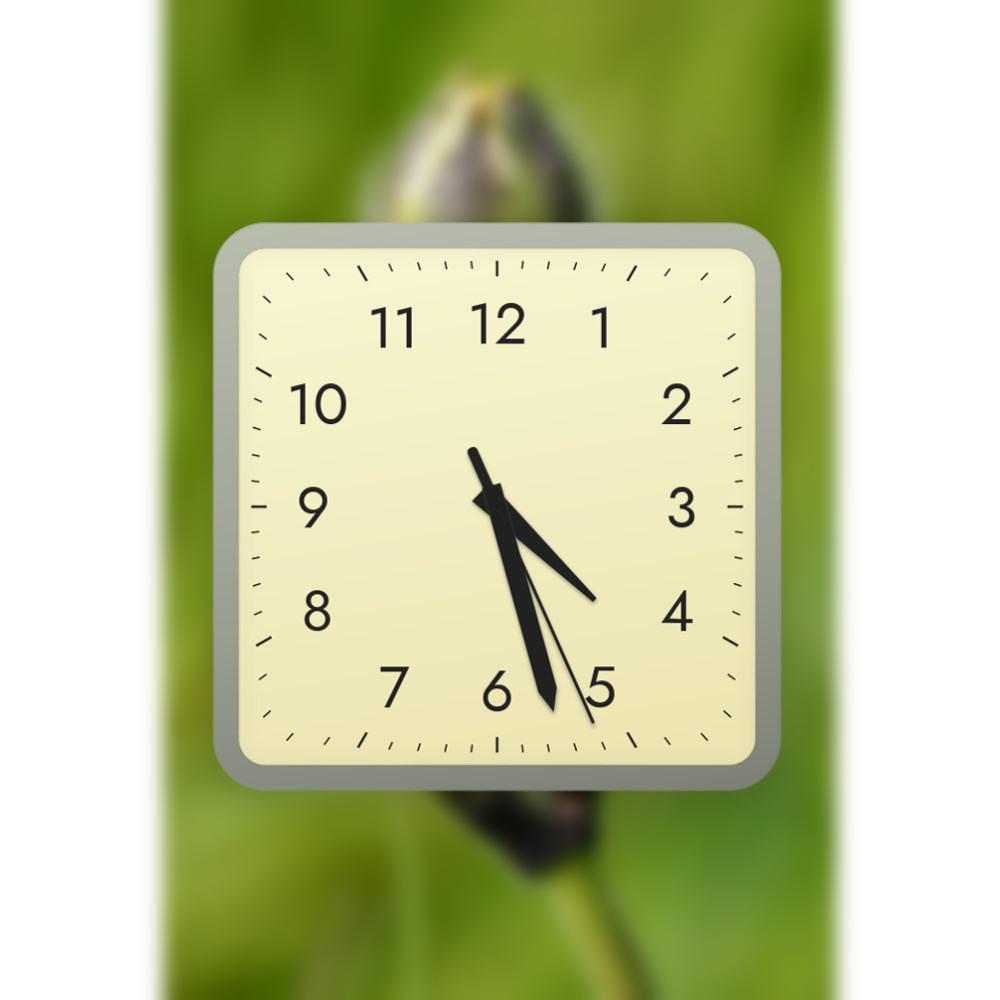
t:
4 h 27 min 26 s
